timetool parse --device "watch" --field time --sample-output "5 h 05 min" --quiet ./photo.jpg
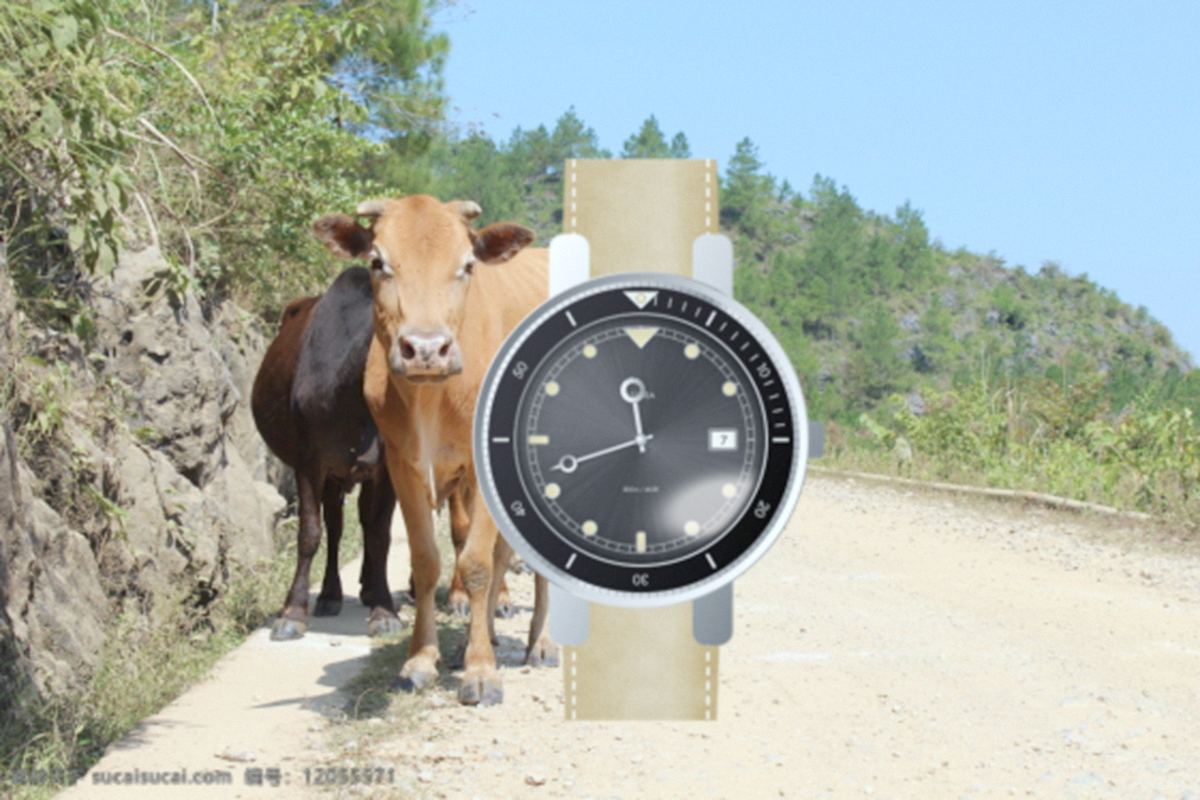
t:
11 h 42 min
